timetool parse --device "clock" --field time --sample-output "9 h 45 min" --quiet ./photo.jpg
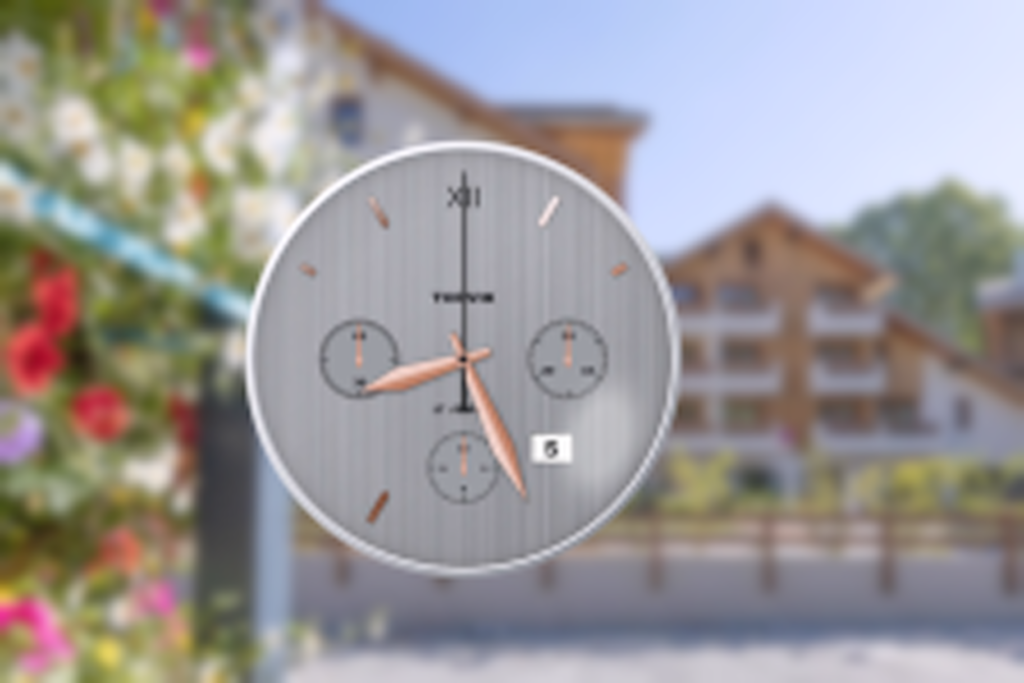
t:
8 h 26 min
